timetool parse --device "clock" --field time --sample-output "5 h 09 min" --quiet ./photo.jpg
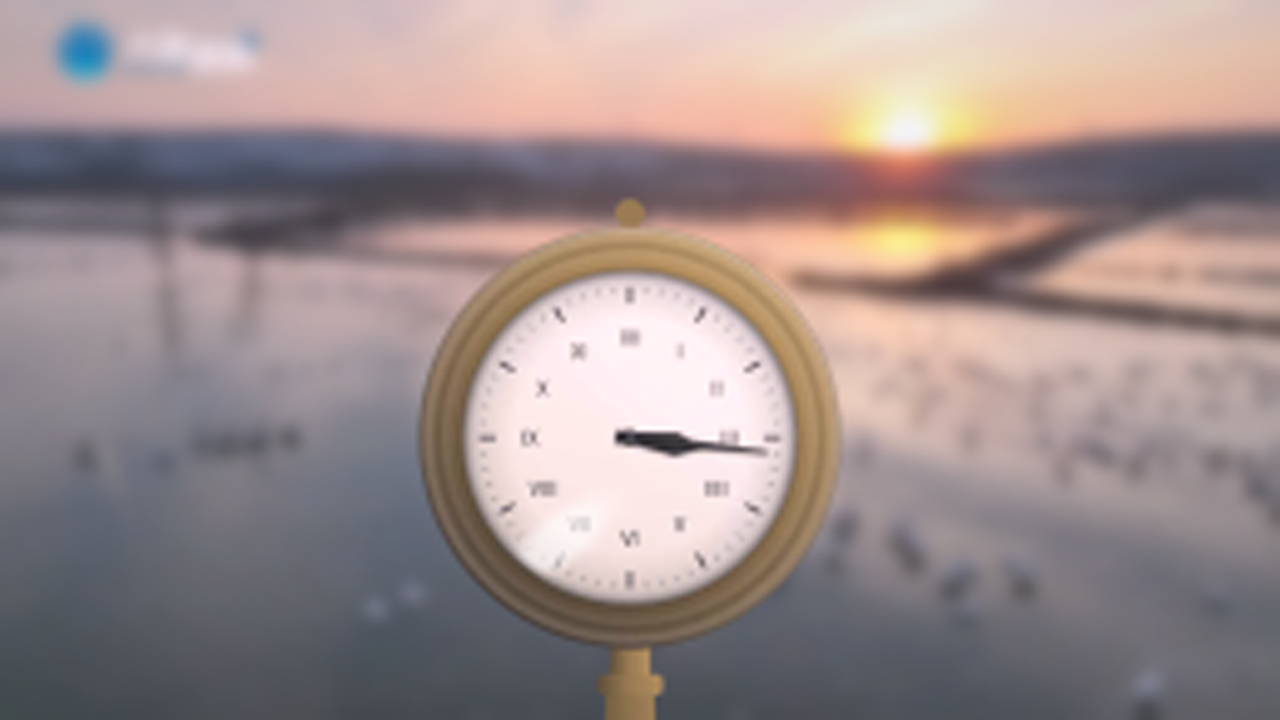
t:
3 h 16 min
